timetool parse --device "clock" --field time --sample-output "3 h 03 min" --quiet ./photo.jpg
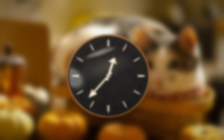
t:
12 h 37 min
